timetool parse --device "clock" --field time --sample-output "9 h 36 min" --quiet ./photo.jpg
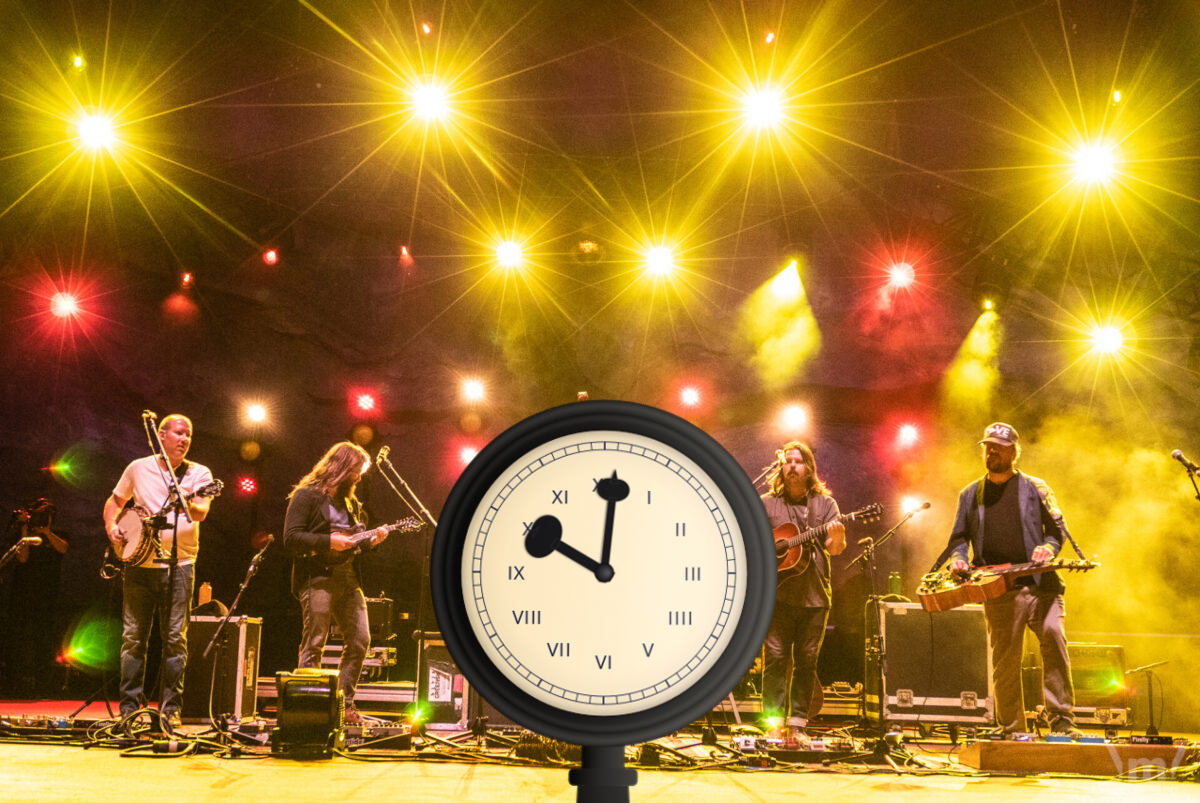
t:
10 h 01 min
